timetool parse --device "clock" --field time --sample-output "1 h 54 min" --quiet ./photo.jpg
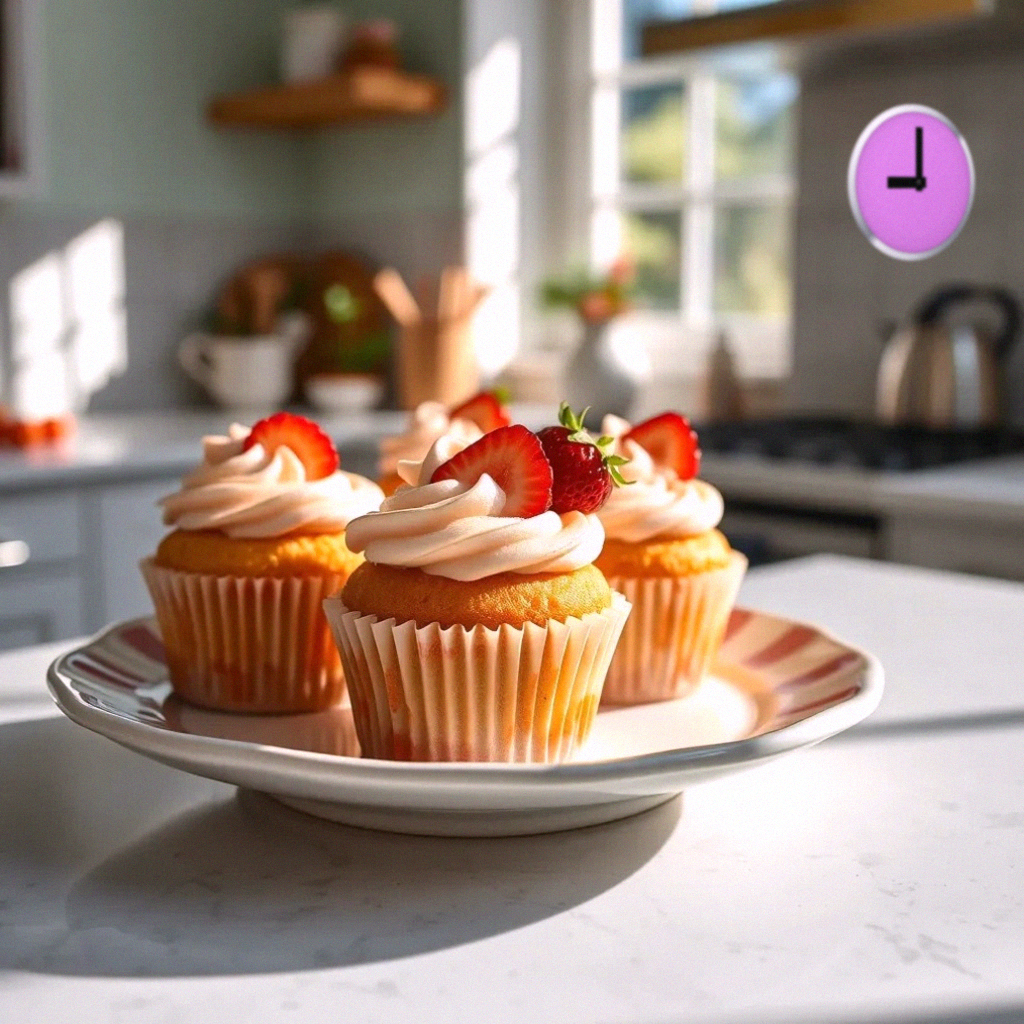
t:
9 h 00 min
